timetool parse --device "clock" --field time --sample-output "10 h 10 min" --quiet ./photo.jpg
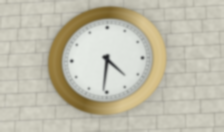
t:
4 h 31 min
